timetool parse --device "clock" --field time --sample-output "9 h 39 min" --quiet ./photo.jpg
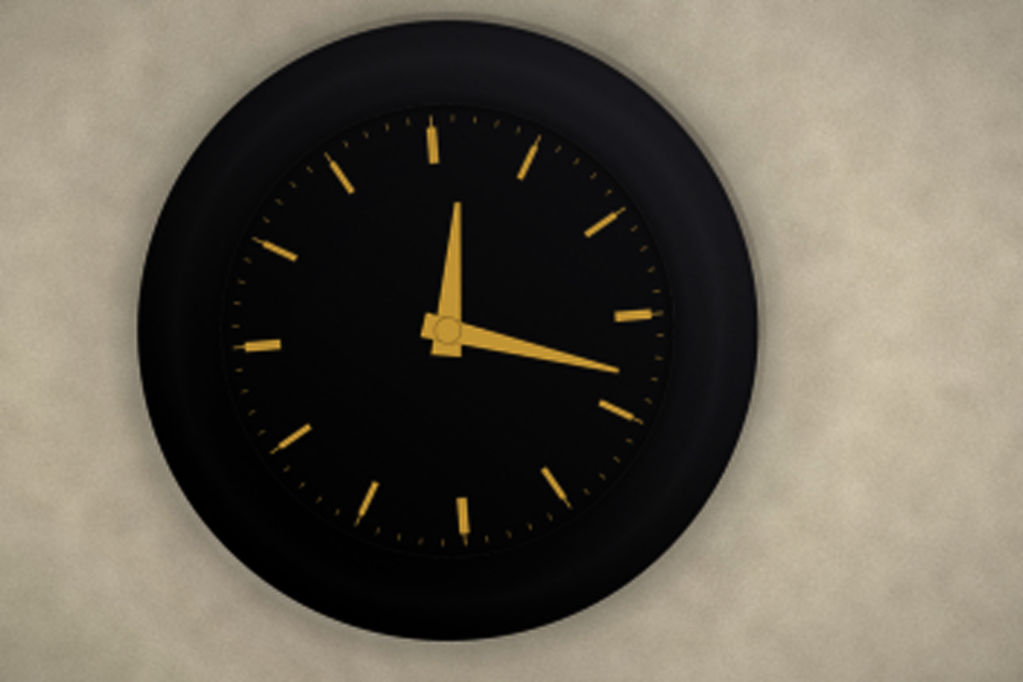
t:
12 h 18 min
